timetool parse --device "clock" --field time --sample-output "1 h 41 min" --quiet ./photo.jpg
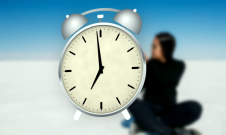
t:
6 h 59 min
